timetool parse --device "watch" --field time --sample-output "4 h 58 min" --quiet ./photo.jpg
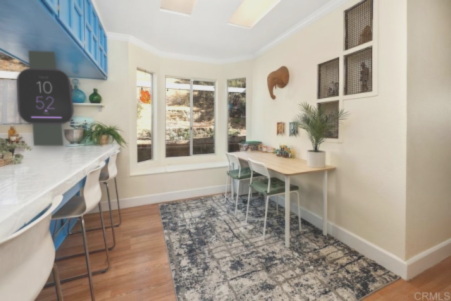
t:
10 h 52 min
